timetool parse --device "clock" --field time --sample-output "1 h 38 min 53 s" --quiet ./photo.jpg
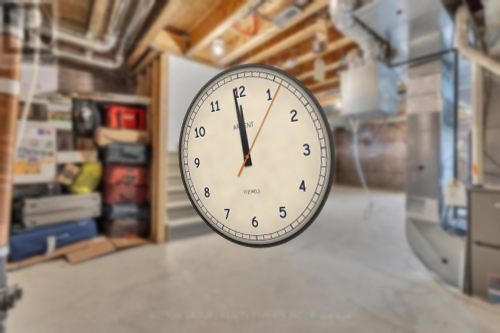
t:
11 h 59 min 06 s
